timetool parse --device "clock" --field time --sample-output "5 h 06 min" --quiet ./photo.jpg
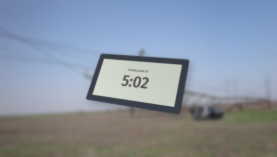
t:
5 h 02 min
